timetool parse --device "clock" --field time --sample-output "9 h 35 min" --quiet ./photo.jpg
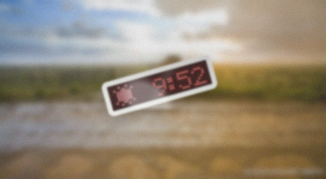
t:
9 h 52 min
